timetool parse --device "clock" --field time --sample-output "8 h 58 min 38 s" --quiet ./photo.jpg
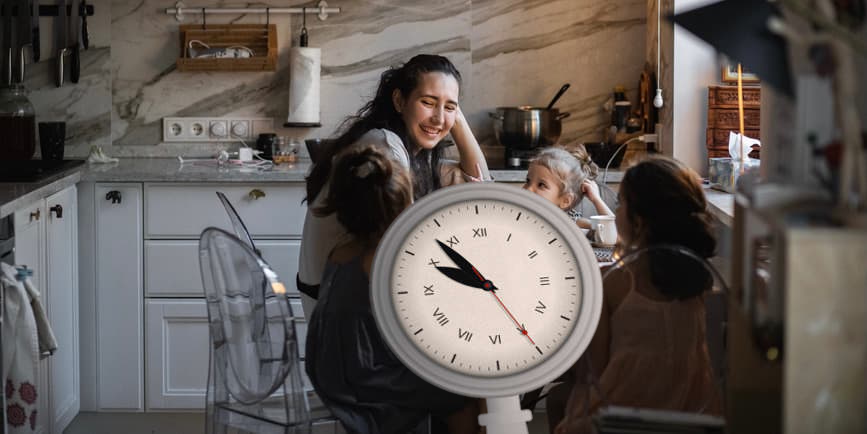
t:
9 h 53 min 25 s
